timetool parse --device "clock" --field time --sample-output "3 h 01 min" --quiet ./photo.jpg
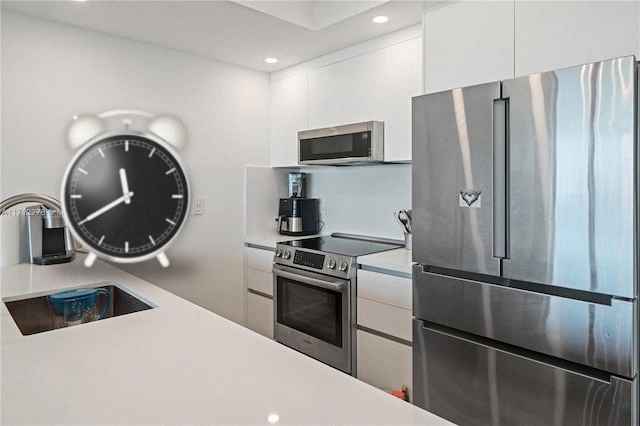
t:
11 h 40 min
